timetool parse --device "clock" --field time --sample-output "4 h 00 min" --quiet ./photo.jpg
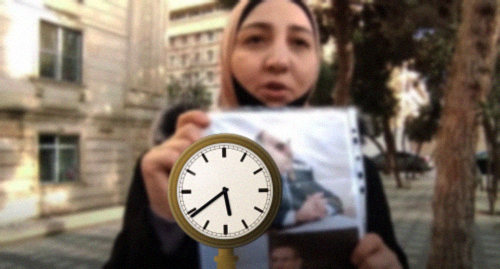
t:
5 h 39 min
